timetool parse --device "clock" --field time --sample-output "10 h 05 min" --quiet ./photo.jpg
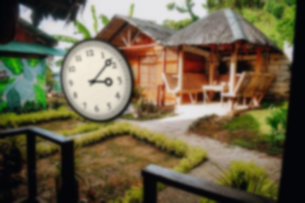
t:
3 h 08 min
